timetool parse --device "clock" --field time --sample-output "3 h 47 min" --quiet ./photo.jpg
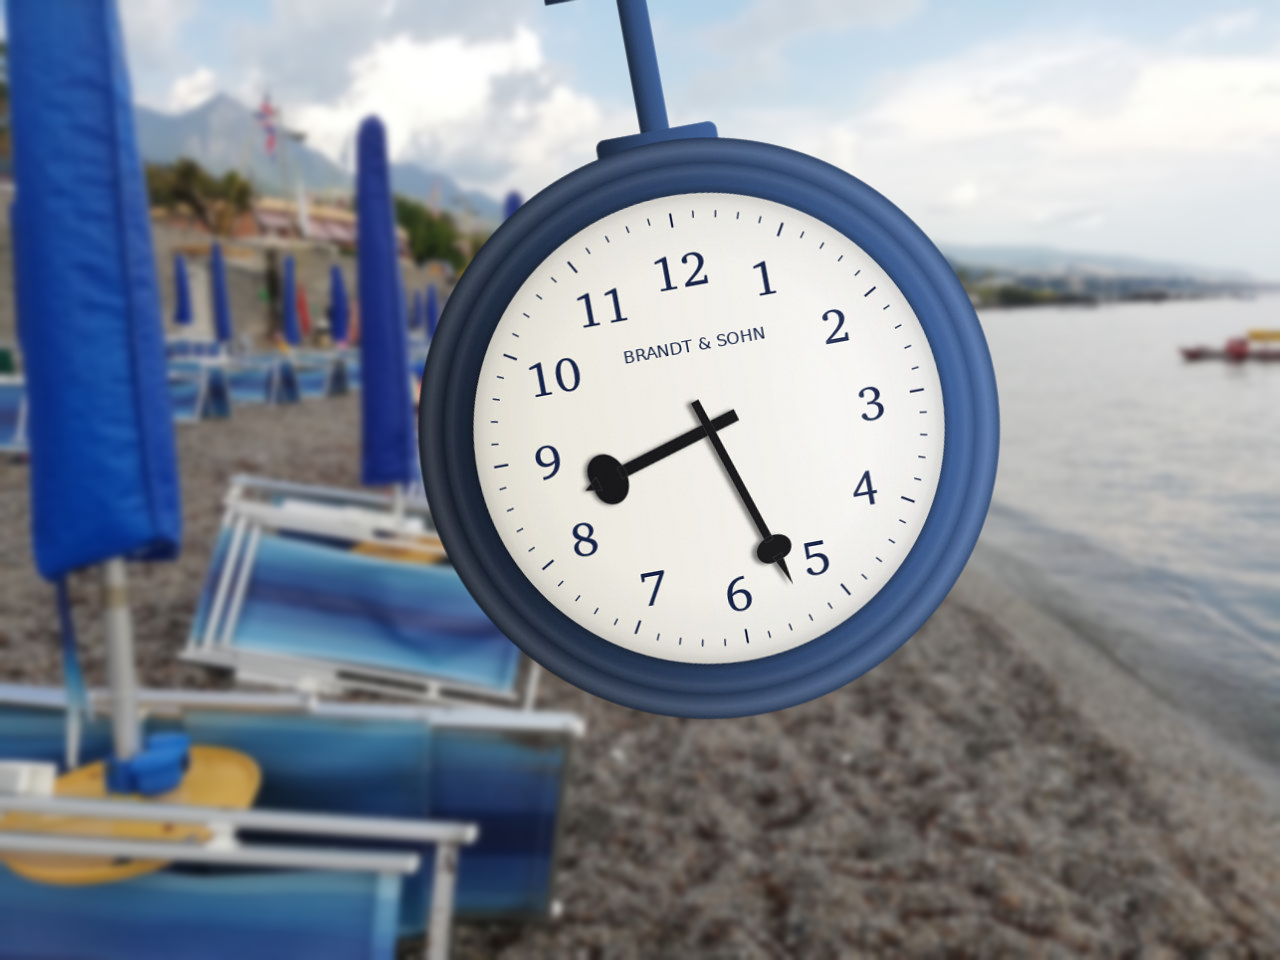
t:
8 h 27 min
